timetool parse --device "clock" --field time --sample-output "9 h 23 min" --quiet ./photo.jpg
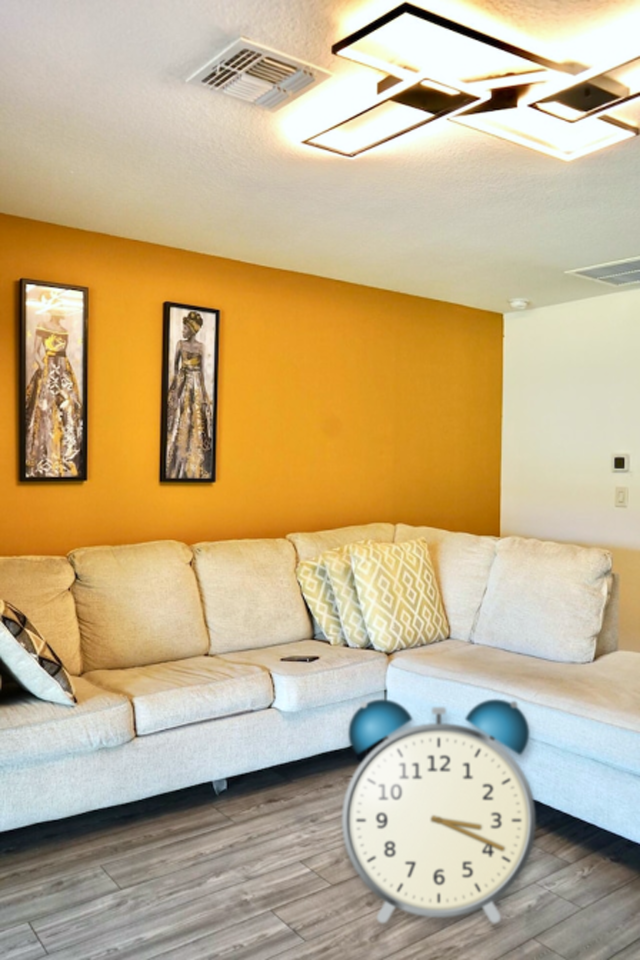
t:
3 h 19 min
